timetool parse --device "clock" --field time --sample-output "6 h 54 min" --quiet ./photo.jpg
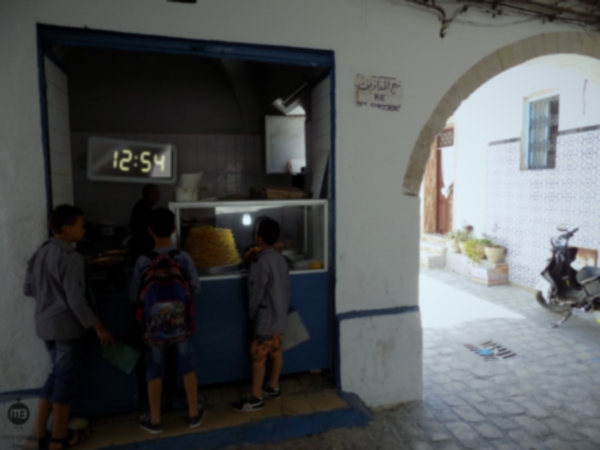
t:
12 h 54 min
